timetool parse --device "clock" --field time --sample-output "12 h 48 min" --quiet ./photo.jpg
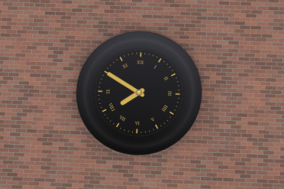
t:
7 h 50 min
